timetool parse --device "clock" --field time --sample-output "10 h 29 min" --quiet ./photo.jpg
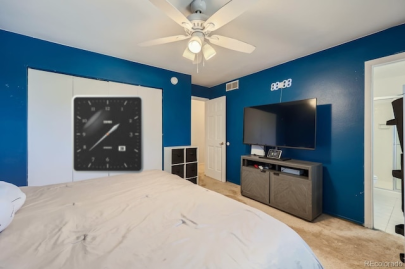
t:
1 h 38 min
